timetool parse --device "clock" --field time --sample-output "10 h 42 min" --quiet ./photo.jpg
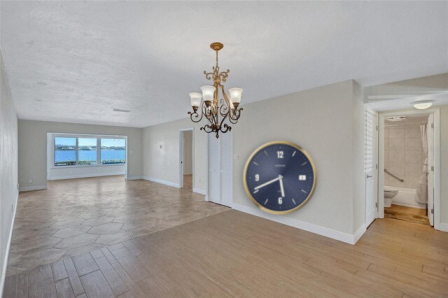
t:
5 h 41 min
